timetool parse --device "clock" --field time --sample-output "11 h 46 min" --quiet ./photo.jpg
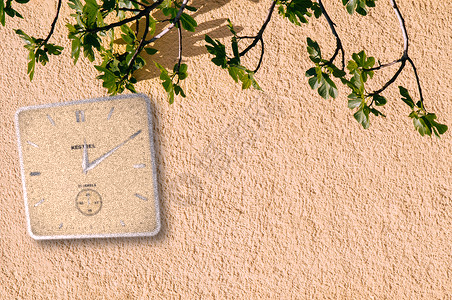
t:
12 h 10 min
